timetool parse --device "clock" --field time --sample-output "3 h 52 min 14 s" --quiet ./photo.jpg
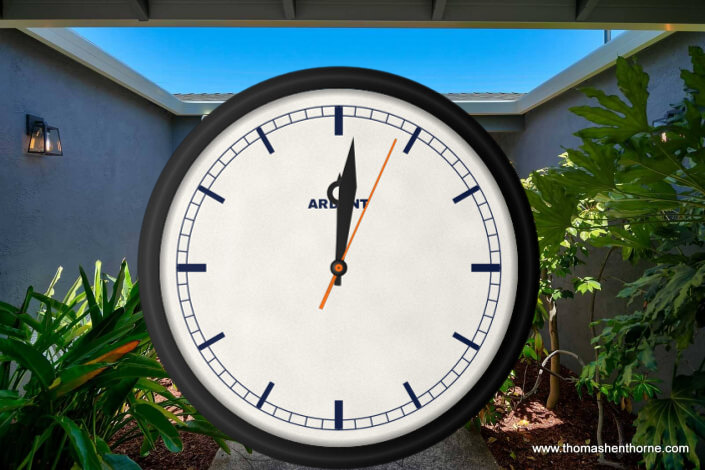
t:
12 h 01 min 04 s
